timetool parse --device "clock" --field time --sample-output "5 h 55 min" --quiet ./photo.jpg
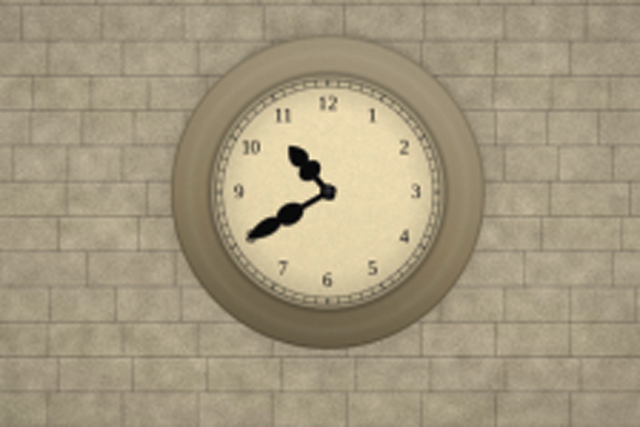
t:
10 h 40 min
